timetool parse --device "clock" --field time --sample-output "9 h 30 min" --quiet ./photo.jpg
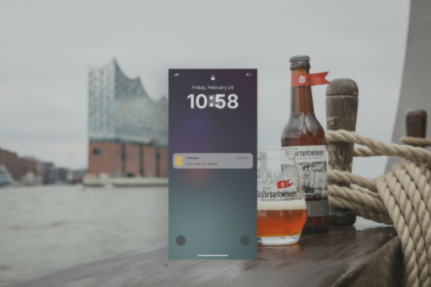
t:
10 h 58 min
